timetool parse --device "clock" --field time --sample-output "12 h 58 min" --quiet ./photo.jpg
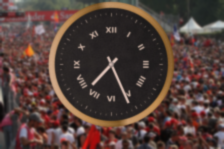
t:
7 h 26 min
